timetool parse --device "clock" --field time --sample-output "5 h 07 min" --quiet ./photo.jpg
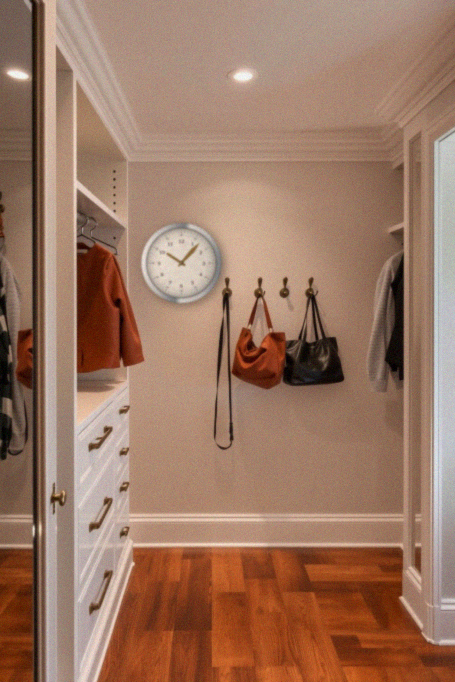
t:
10 h 07 min
